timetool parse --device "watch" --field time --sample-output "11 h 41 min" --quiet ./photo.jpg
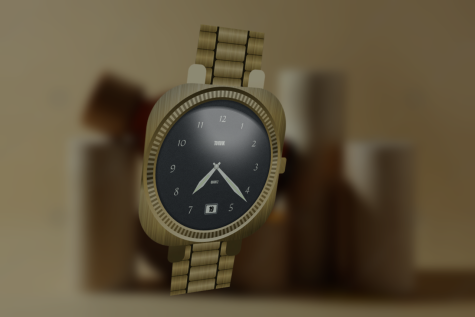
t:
7 h 22 min
